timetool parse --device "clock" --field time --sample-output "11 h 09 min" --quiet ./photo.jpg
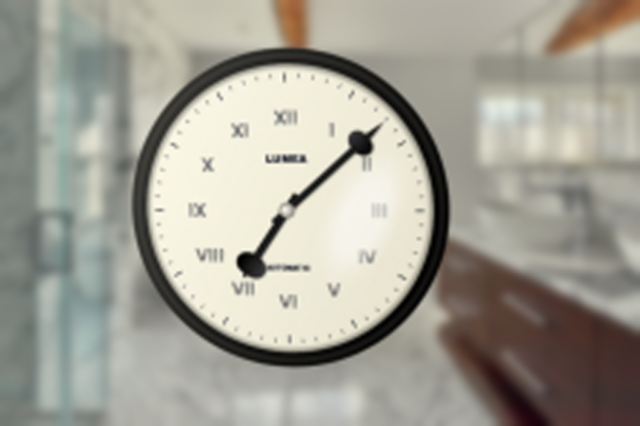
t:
7 h 08 min
